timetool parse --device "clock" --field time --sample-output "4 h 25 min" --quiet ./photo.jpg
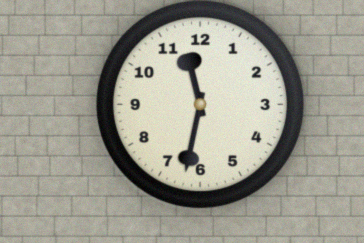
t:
11 h 32 min
